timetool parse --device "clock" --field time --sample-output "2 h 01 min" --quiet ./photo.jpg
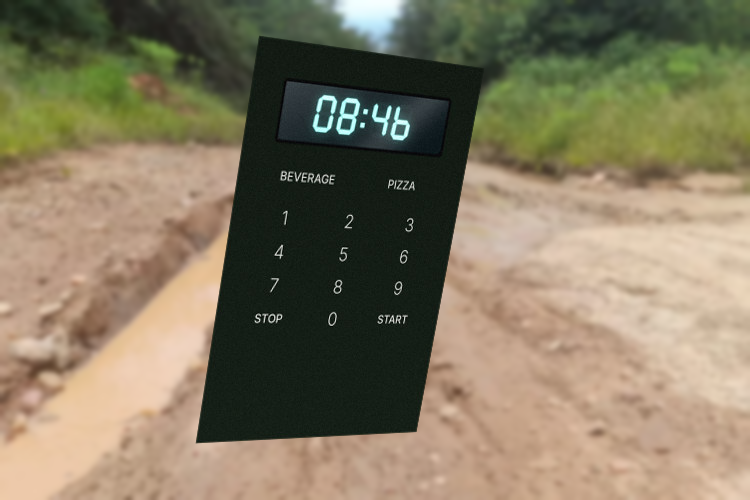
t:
8 h 46 min
